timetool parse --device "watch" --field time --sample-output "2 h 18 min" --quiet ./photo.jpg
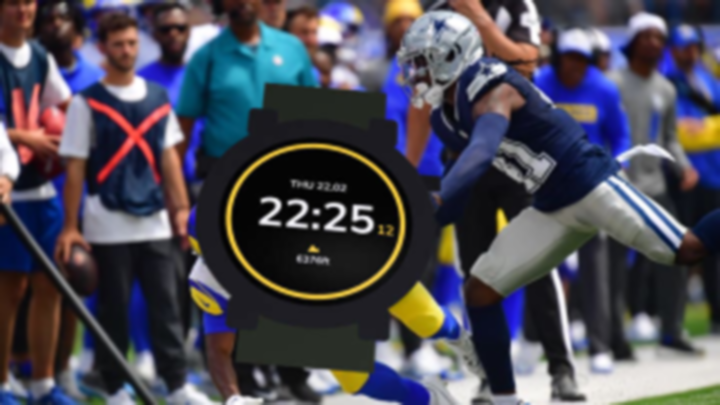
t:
22 h 25 min
